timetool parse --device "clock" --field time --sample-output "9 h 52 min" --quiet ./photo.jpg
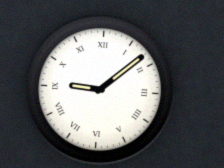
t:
9 h 08 min
